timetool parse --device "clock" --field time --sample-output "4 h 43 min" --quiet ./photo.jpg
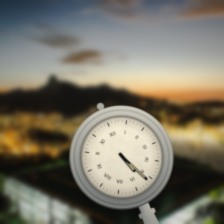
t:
5 h 26 min
